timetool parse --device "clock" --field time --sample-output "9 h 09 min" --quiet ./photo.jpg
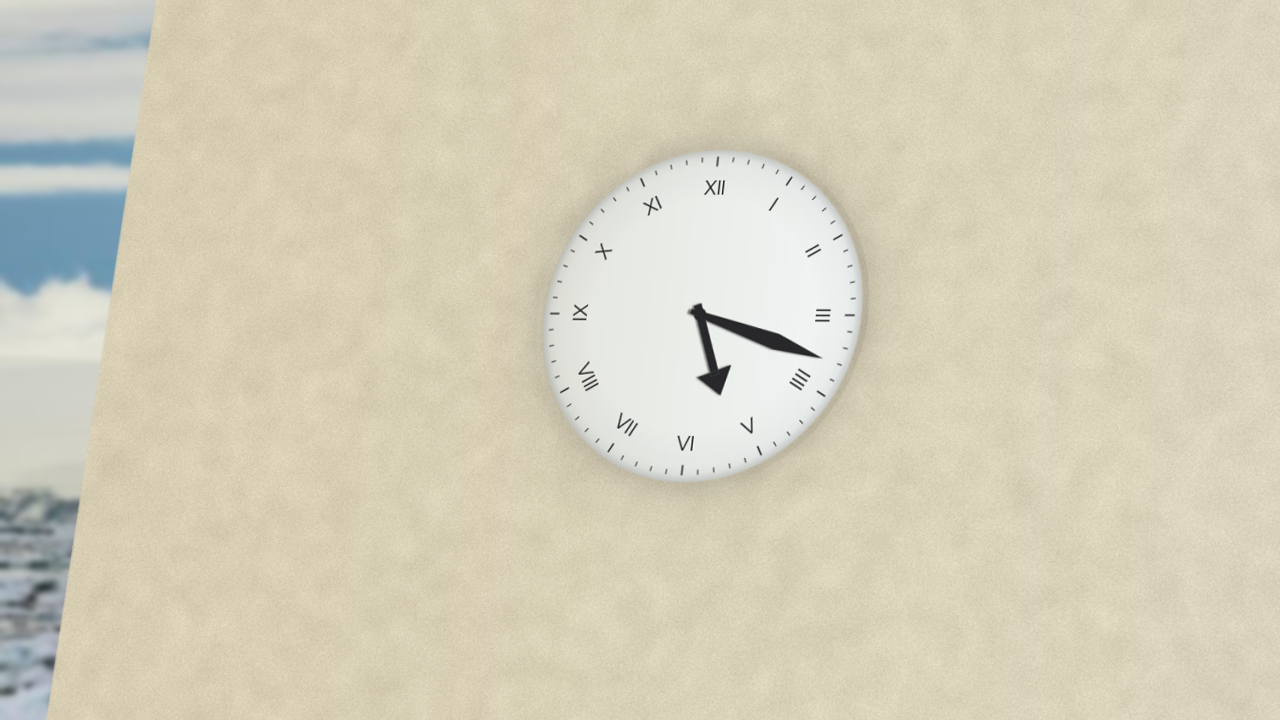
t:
5 h 18 min
